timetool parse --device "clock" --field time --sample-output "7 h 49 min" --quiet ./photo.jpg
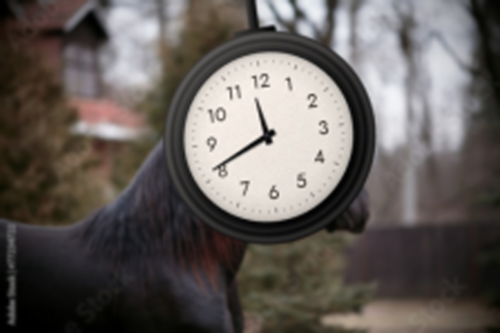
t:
11 h 41 min
